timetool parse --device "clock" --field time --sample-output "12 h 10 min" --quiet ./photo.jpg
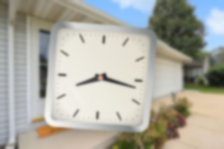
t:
8 h 17 min
